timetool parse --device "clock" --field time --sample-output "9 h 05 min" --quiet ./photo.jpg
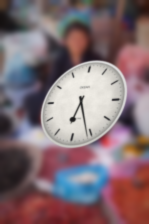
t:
6 h 26 min
